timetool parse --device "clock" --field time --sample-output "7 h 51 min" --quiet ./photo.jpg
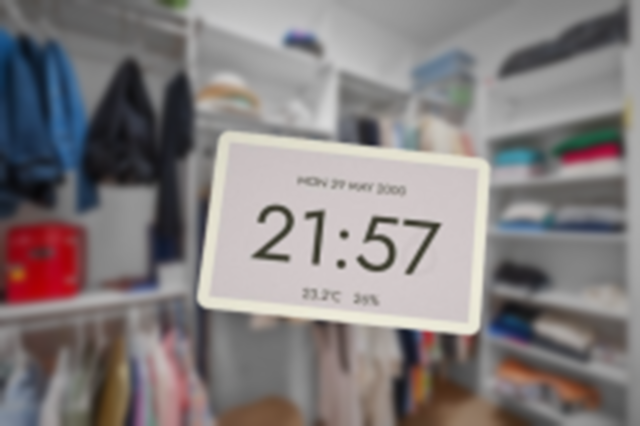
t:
21 h 57 min
